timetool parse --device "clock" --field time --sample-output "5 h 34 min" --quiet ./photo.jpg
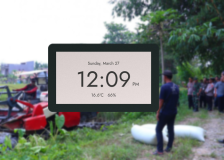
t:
12 h 09 min
